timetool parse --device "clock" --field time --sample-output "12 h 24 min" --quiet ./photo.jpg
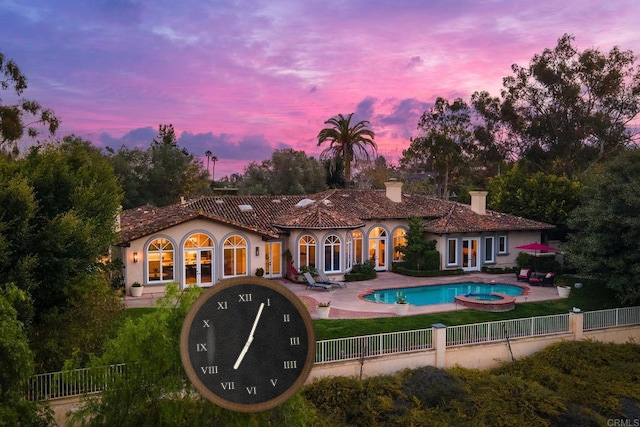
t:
7 h 04 min
